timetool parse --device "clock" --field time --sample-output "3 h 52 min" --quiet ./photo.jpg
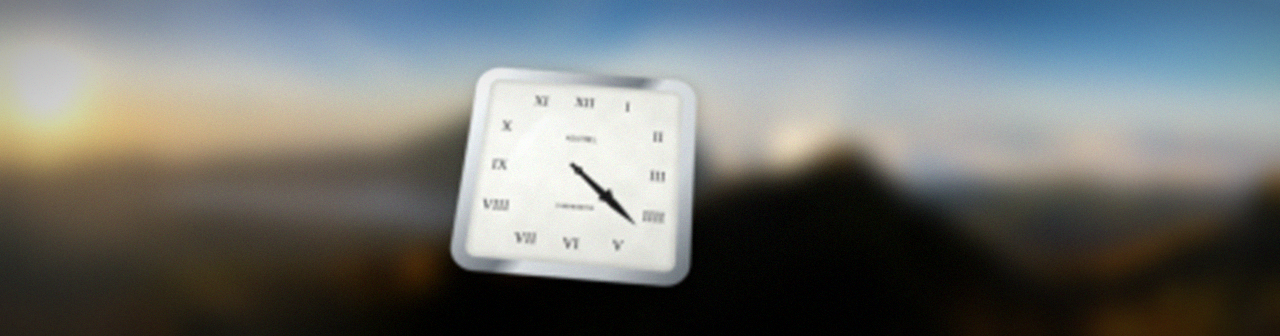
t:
4 h 22 min
